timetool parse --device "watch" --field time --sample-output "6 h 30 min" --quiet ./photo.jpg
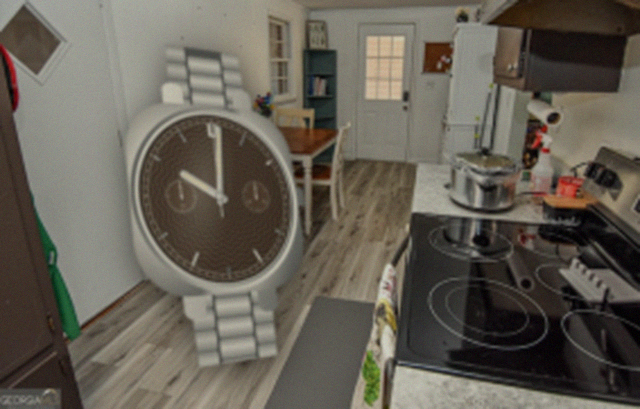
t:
10 h 01 min
